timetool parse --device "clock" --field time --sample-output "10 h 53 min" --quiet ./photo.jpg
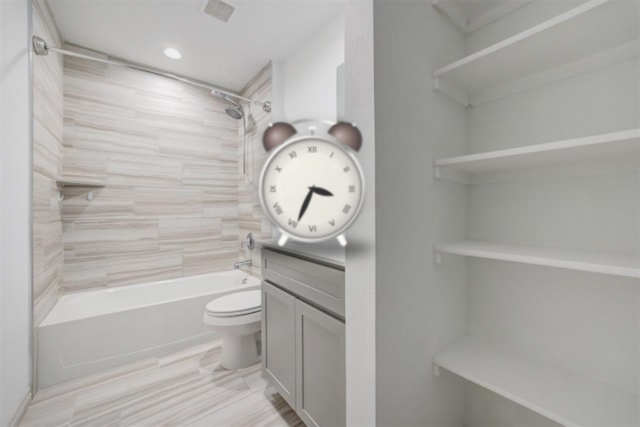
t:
3 h 34 min
